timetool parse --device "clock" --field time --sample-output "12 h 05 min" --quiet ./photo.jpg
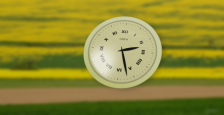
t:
2 h 27 min
